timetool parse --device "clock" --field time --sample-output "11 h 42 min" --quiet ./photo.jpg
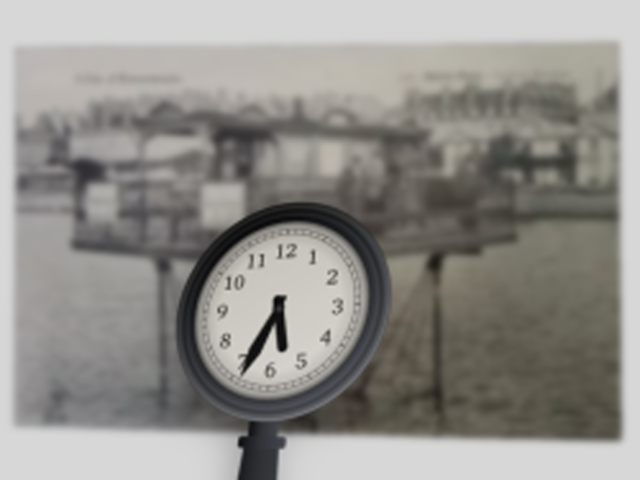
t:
5 h 34 min
